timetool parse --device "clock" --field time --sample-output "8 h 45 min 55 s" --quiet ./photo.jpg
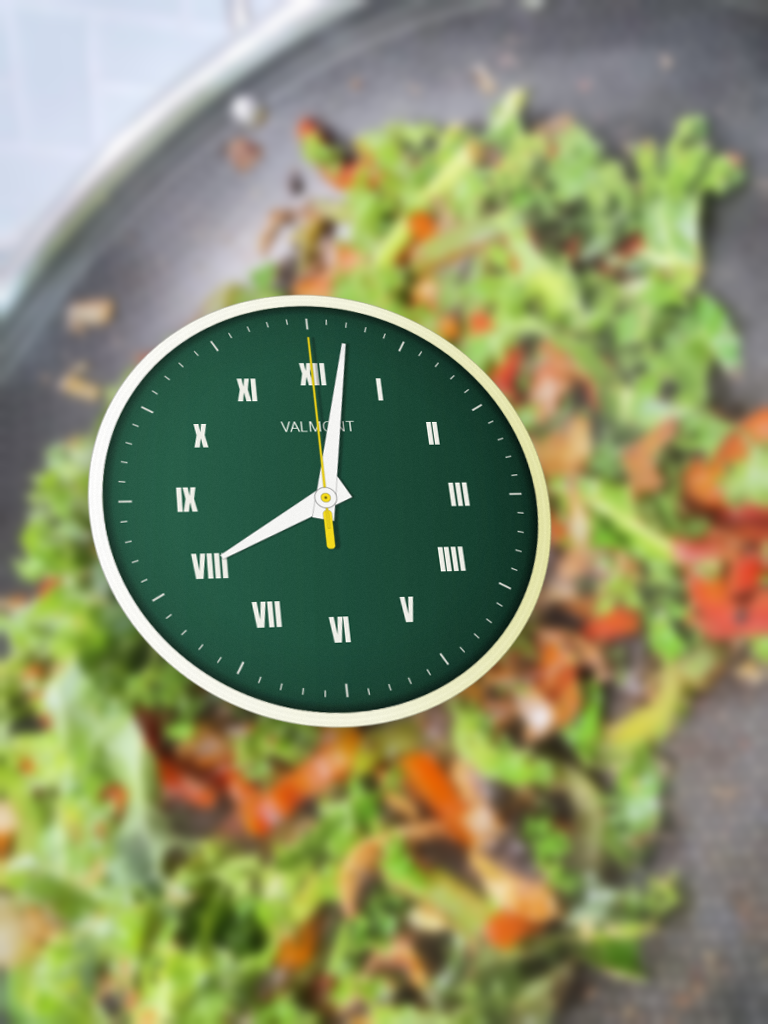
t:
8 h 02 min 00 s
